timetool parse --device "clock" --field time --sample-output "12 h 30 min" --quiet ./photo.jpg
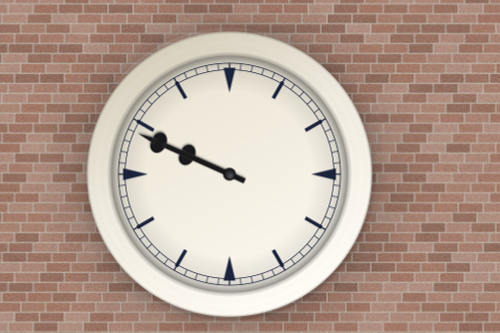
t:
9 h 49 min
